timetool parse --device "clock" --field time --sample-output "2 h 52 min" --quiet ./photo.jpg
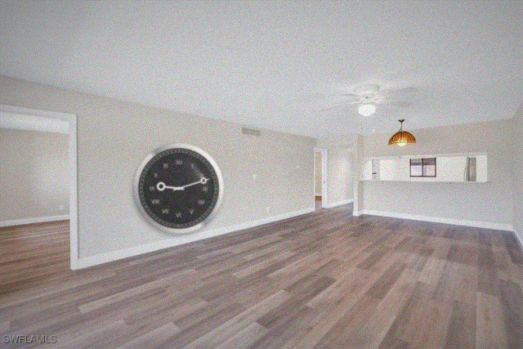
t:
9 h 12 min
